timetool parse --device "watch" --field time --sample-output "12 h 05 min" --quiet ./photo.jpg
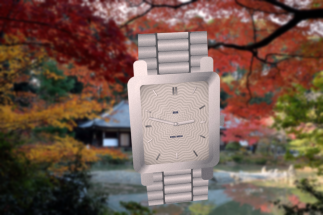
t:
2 h 48 min
